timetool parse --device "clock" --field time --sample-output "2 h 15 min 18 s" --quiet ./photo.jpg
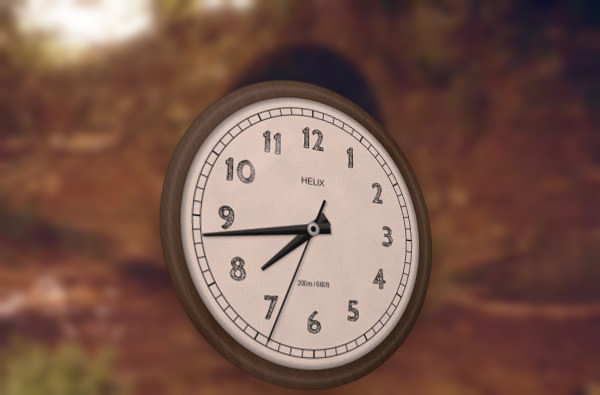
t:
7 h 43 min 34 s
